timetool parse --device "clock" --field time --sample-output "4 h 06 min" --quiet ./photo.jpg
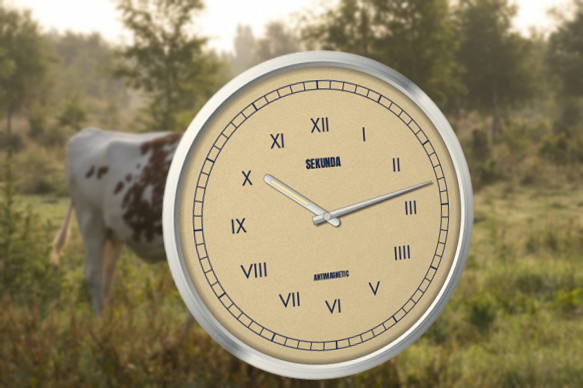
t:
10 h 13 min
